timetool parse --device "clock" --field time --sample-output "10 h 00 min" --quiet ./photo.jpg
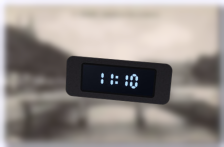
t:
11 h 10 min
